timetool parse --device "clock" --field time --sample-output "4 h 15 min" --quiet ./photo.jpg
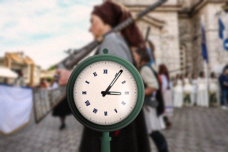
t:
3 h 06 min
